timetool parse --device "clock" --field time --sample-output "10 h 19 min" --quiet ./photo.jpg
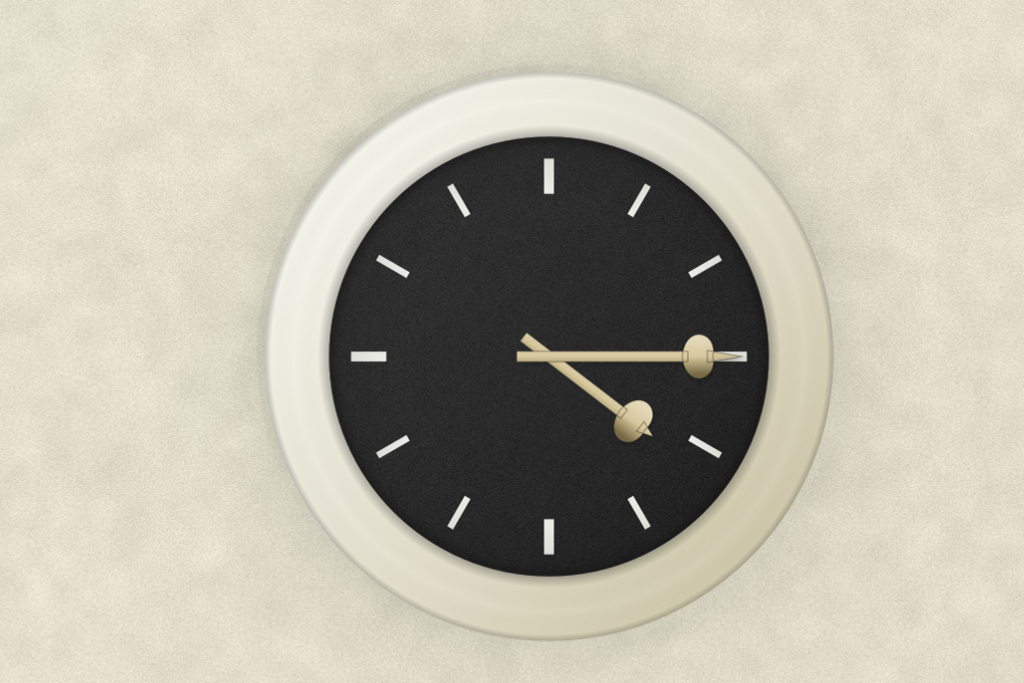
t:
4 h 15 min
